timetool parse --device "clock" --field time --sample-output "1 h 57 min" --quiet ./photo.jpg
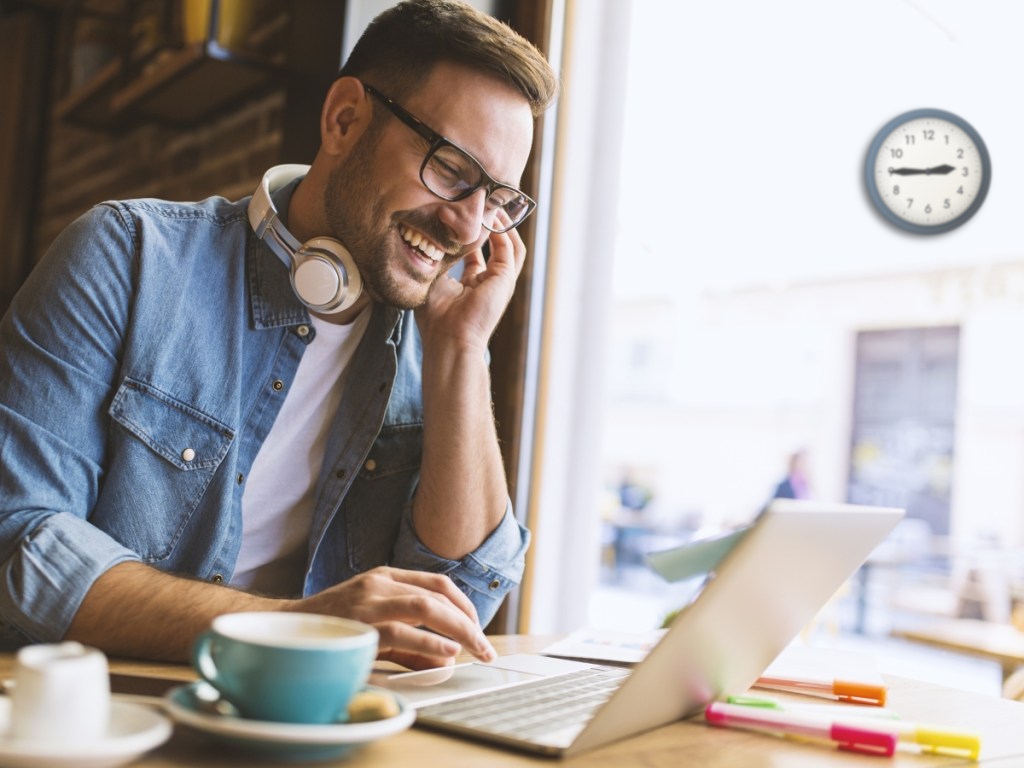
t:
2 h 45 min
